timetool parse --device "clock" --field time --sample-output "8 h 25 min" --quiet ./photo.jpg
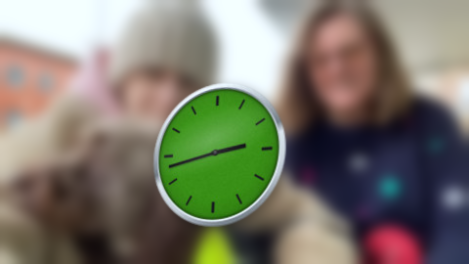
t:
2 h 43 min
